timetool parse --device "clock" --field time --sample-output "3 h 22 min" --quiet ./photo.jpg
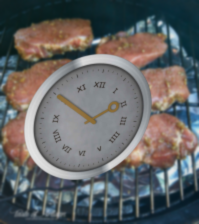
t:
1 h 50 min
